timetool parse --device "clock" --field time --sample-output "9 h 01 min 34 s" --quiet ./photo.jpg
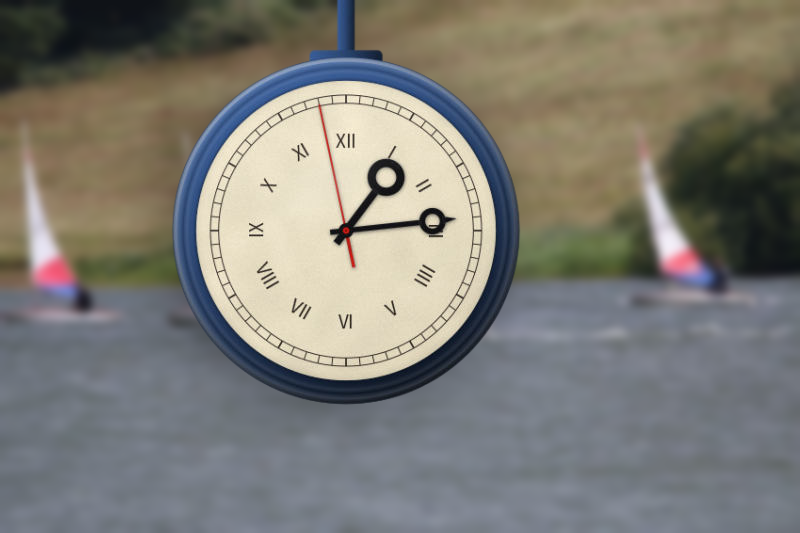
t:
1 h 13 min 58 s
